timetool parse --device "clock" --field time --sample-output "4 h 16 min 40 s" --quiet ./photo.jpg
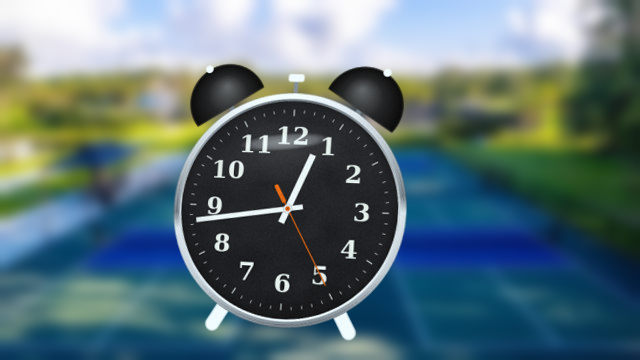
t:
12 h 43 min 25 s
